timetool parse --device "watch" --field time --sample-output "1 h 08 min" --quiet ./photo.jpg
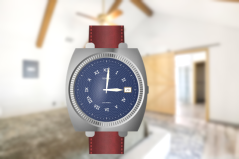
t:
3 h 01 min
